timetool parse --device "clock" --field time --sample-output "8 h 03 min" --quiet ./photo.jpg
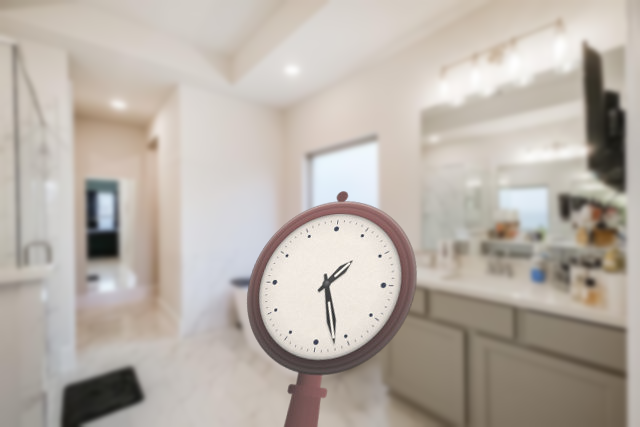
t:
1 h 27 min
